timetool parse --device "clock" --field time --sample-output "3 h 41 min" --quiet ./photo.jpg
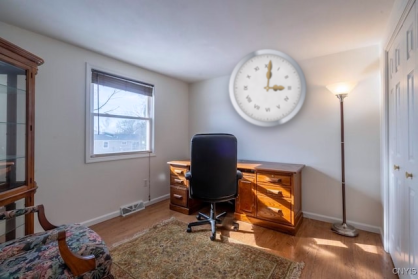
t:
3 h 01 min
